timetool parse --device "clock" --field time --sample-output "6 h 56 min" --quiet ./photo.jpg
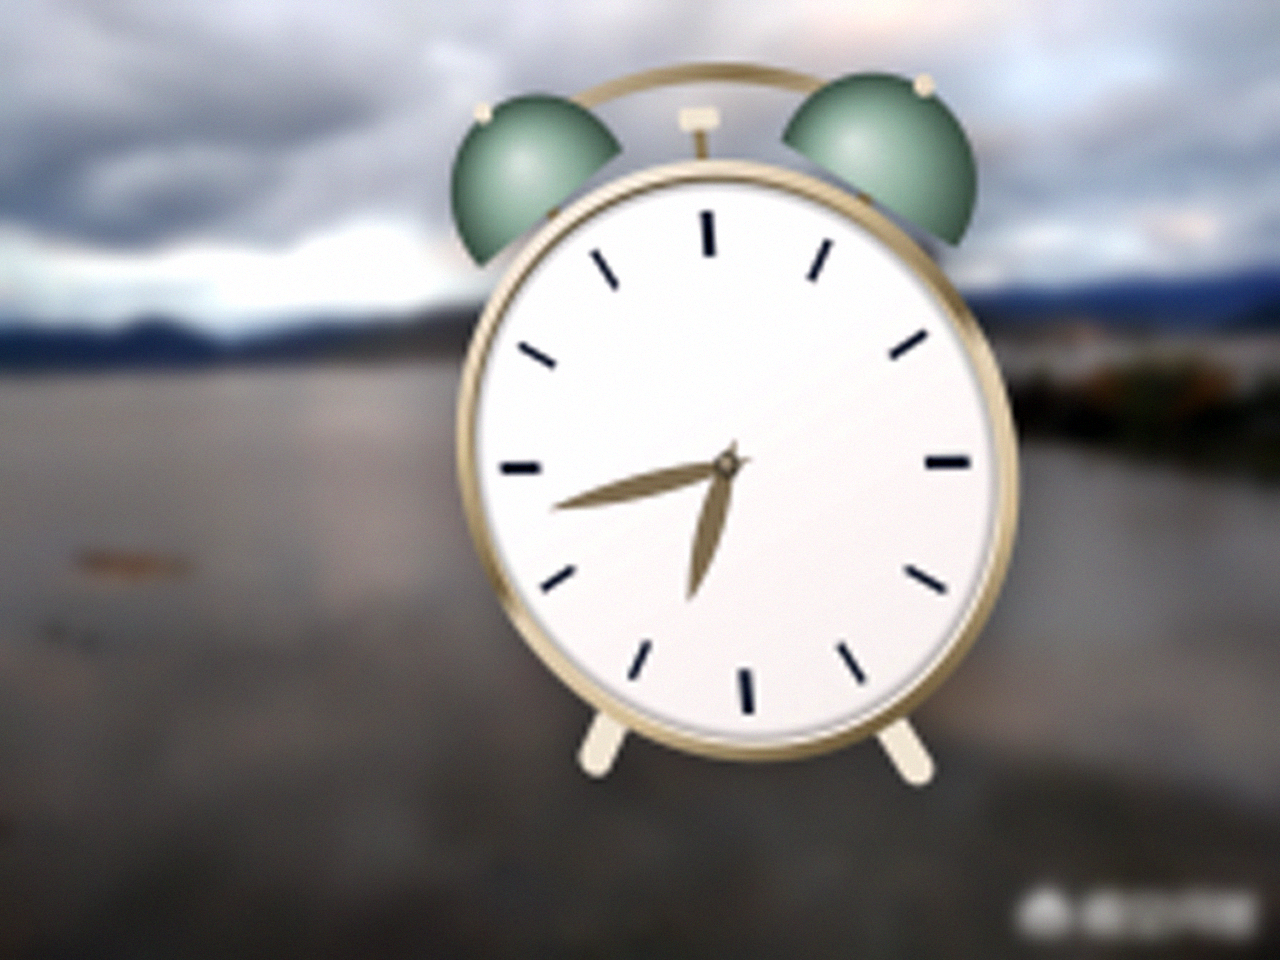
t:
6 h 43 min
